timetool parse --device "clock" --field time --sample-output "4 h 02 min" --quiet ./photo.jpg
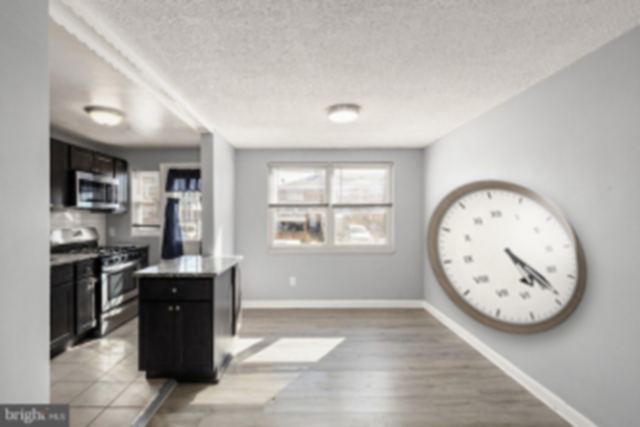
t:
5 h 24 min
